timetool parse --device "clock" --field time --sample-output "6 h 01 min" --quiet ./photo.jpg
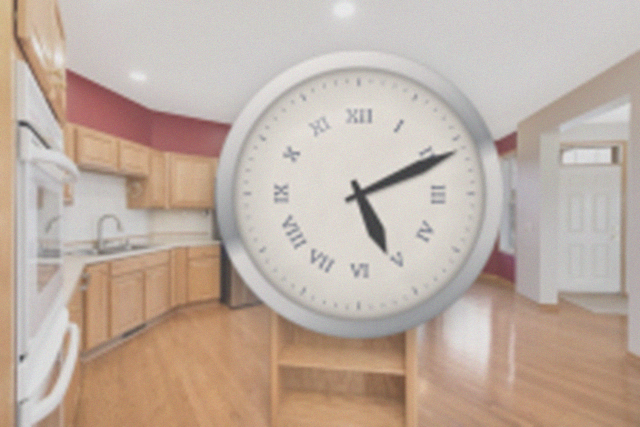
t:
5 h 11 min
